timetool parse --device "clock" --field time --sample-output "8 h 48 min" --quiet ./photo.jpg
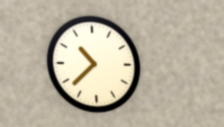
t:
10 h 38 min
